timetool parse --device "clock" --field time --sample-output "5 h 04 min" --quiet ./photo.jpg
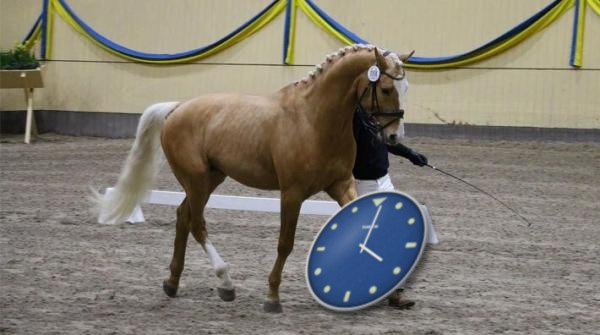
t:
4 h 01 min
